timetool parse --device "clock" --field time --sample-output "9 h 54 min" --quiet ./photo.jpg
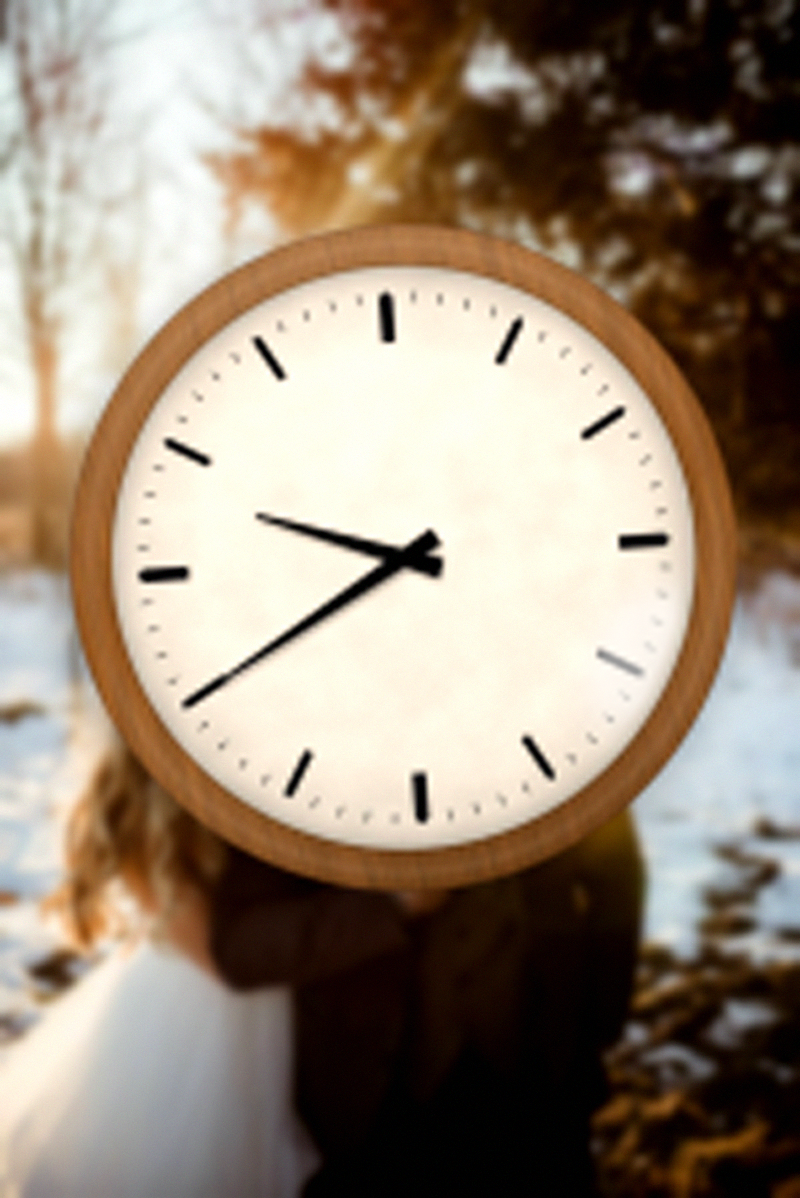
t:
9 h 40 min
